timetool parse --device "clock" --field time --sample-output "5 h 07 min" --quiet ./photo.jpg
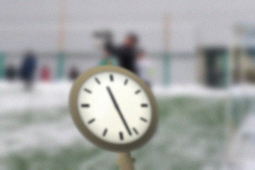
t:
11 h 27 min
